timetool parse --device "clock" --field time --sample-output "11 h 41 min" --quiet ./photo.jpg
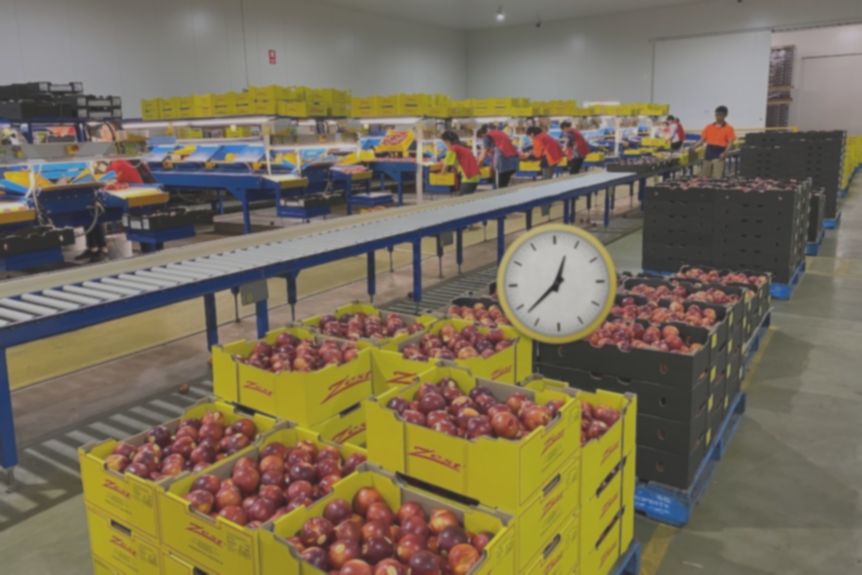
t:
12 h 38 min
